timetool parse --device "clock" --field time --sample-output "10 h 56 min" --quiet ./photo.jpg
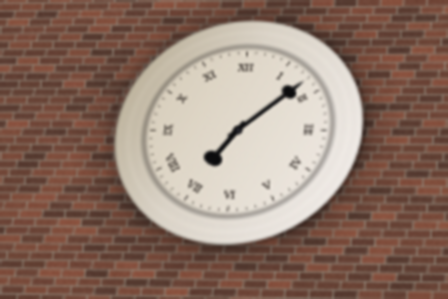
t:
7 h 08 min
